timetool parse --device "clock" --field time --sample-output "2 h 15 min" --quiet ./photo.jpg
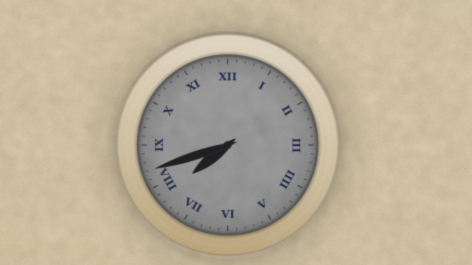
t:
7 h 42 min
